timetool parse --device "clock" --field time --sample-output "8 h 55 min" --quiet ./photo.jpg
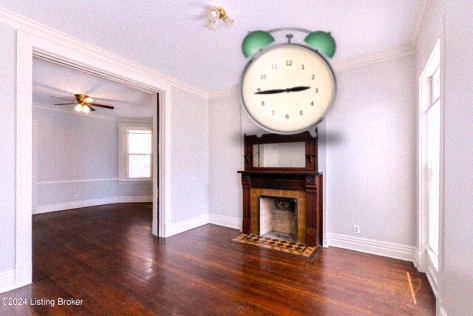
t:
2 h 44 min
